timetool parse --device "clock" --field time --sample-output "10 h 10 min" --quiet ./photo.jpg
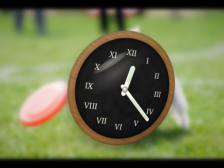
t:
12 h 22 min
